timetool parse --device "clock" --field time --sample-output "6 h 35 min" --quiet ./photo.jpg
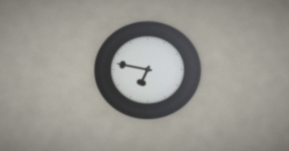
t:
6 h 47 min
